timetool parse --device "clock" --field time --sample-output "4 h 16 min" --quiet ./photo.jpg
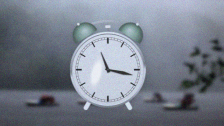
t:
11 h 17 min
